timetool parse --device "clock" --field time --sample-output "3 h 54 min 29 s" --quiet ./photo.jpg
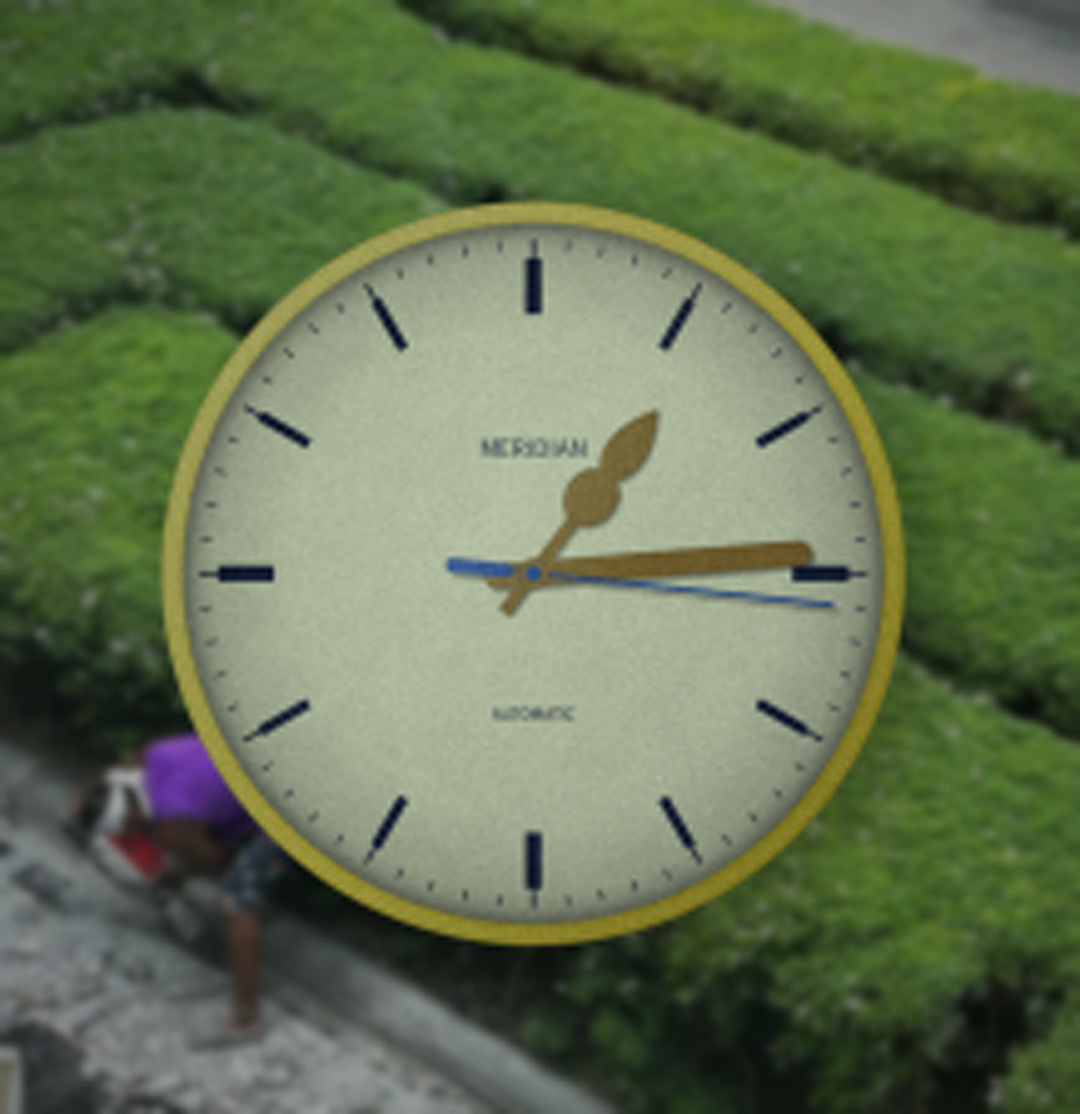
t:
1 h 14 min 16 s
